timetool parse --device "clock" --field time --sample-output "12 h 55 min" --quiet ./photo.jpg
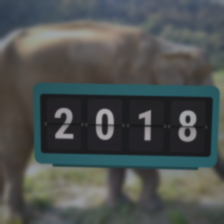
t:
20 h 18 min
